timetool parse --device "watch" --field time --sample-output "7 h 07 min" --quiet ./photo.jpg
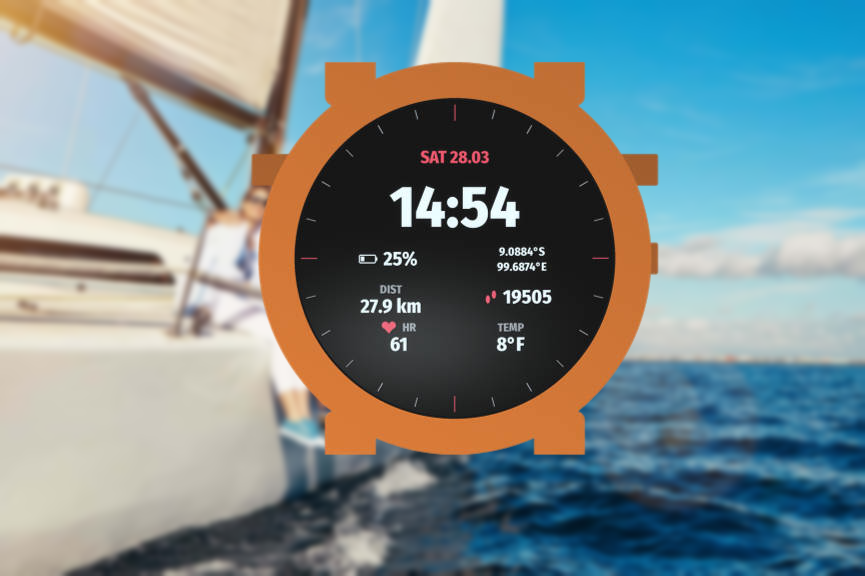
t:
14 h 54 min
